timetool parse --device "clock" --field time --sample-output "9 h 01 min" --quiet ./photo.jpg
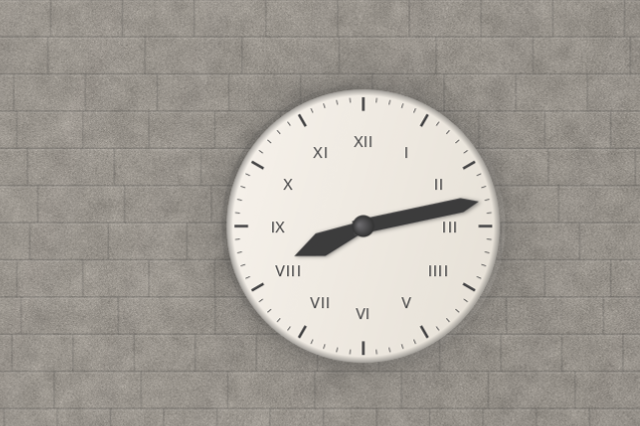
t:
8 h 13 min
